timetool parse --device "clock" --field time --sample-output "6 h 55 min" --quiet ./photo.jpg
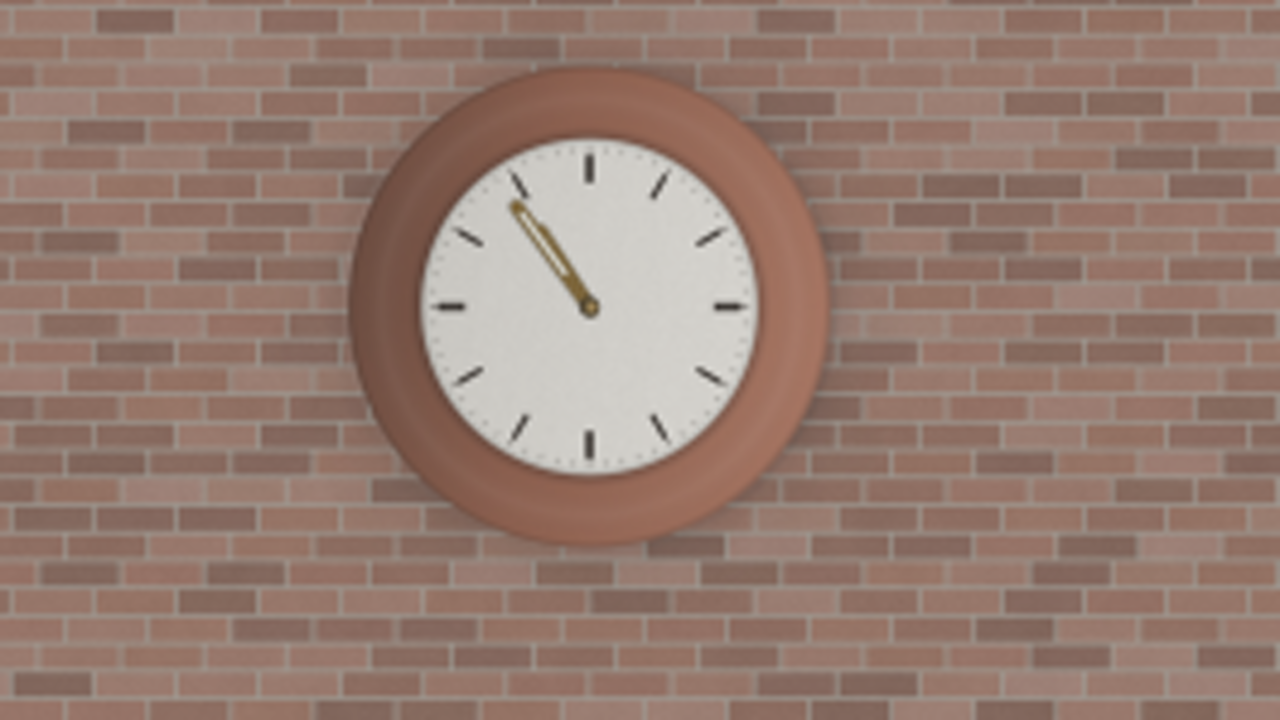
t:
10 h 54 min
